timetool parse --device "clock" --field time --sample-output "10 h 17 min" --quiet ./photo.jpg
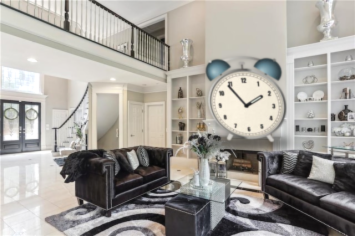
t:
1 h 54 min
